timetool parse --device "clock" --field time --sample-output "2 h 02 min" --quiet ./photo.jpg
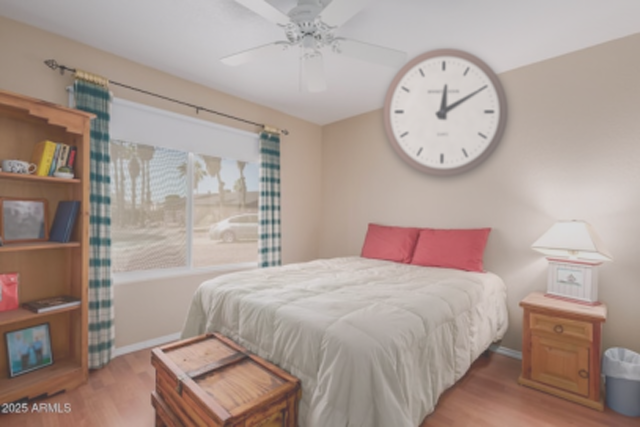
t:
12 h 10 min
